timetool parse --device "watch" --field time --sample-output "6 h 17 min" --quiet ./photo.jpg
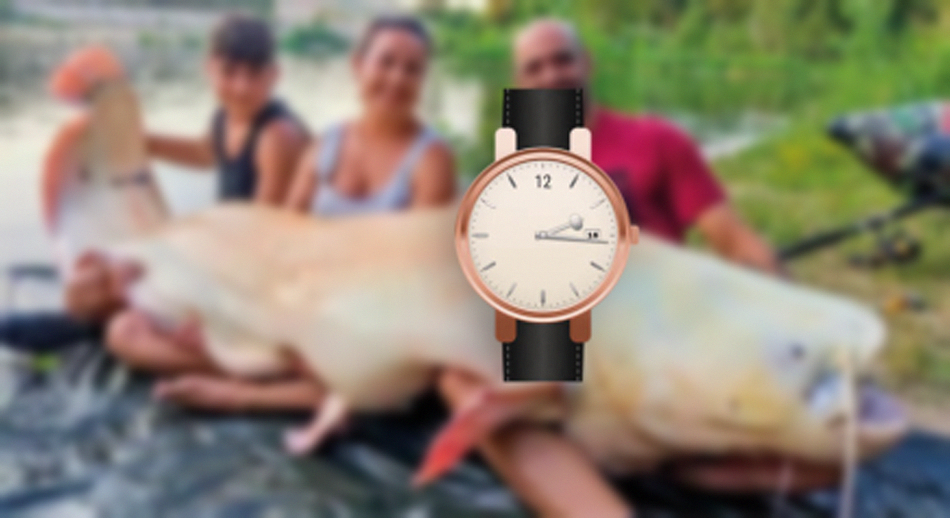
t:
2 h 16 min
